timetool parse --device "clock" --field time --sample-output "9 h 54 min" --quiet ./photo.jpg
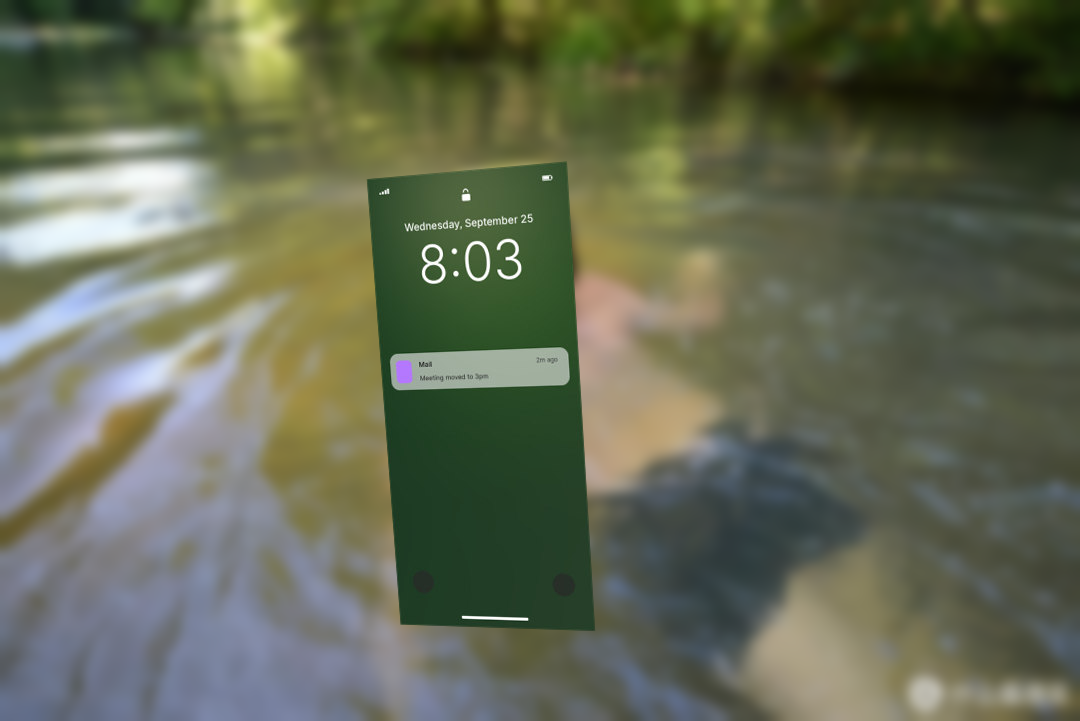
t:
8 h 03 min
